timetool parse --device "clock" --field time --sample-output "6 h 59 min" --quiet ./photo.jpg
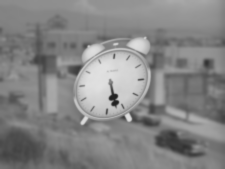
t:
5 h 27 min
